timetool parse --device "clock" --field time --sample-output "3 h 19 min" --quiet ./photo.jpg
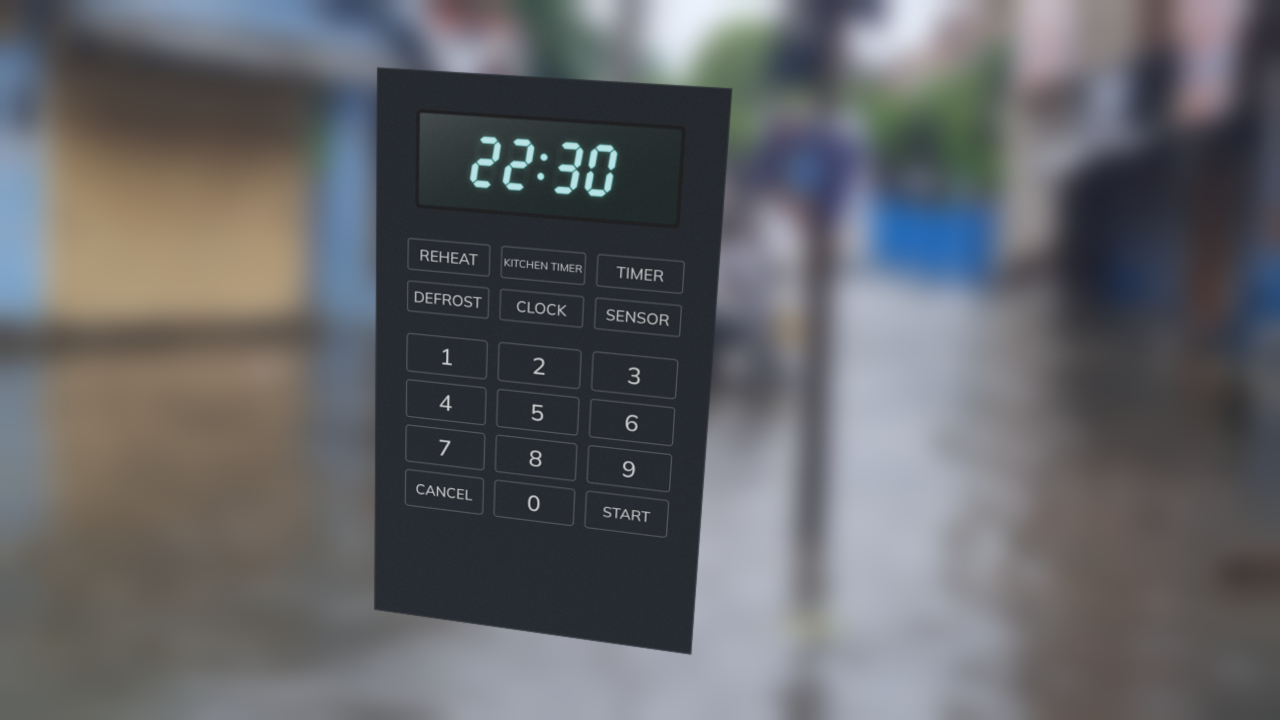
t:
22 h 30 min
